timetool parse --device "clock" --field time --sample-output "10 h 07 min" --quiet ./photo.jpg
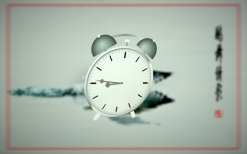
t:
8 h 46 min
